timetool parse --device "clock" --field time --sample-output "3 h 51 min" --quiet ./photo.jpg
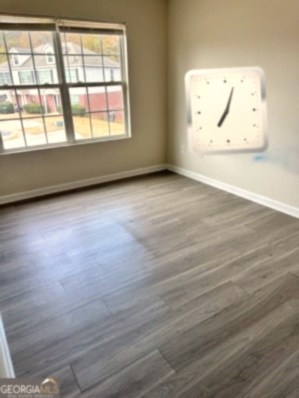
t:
7 h 03 min
